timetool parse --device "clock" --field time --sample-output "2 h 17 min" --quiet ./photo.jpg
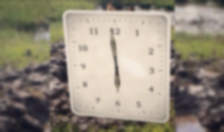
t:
5 h 59 min
